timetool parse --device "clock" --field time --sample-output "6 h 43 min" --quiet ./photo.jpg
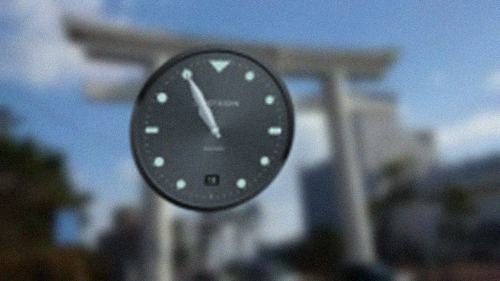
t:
10 h 55 min
